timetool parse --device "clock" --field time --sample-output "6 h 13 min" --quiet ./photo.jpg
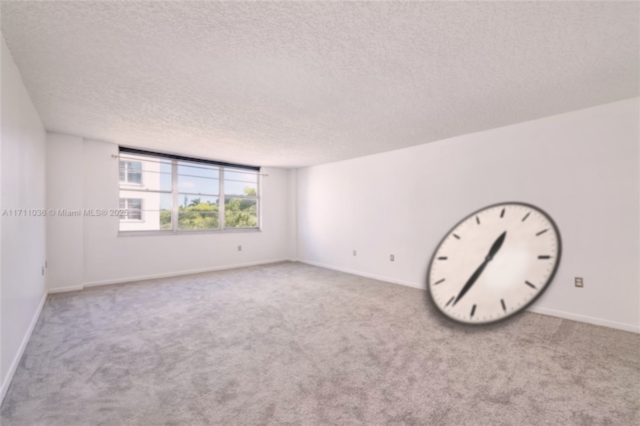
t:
12 h 34 min
